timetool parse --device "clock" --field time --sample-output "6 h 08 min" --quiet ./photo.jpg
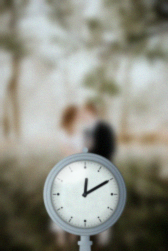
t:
12 h 10 min
